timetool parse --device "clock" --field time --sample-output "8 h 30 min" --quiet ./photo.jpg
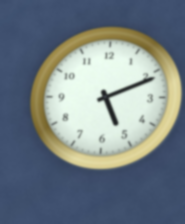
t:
5 h 11 min
